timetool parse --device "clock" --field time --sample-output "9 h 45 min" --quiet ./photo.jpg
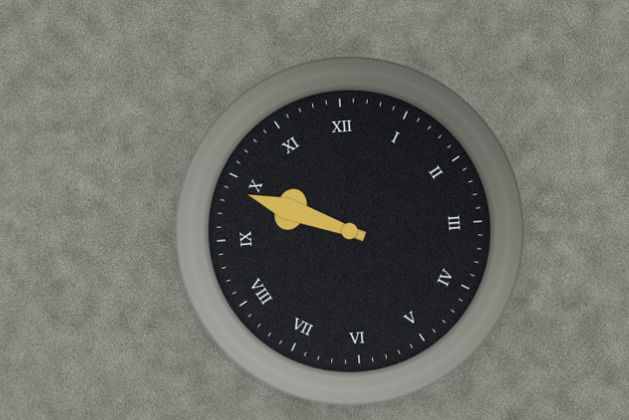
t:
9 h 49 min
